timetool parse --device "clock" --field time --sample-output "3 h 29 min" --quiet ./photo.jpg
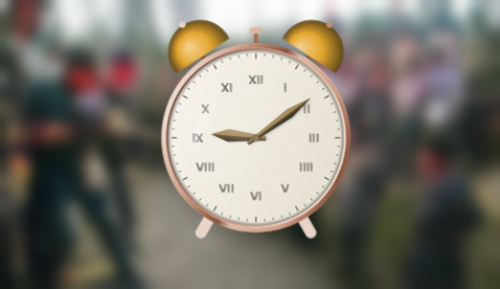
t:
9 h 09 min
